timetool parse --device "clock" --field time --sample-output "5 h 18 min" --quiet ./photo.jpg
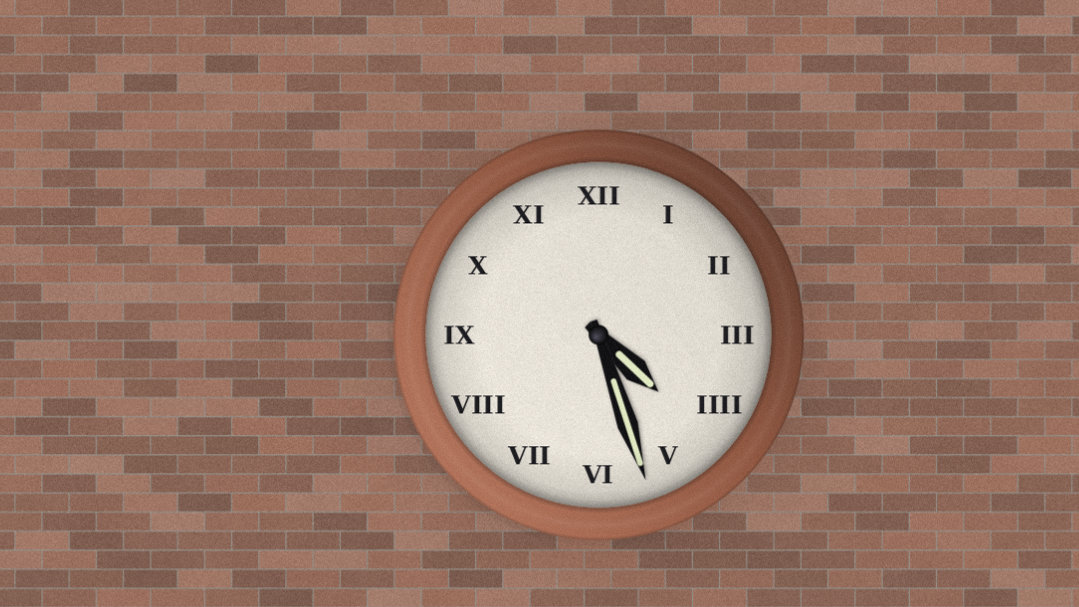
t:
4 h 27 min
